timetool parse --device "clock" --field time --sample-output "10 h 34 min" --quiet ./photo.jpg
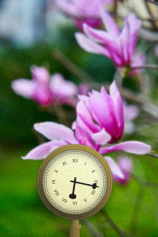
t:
6 h 17 min
